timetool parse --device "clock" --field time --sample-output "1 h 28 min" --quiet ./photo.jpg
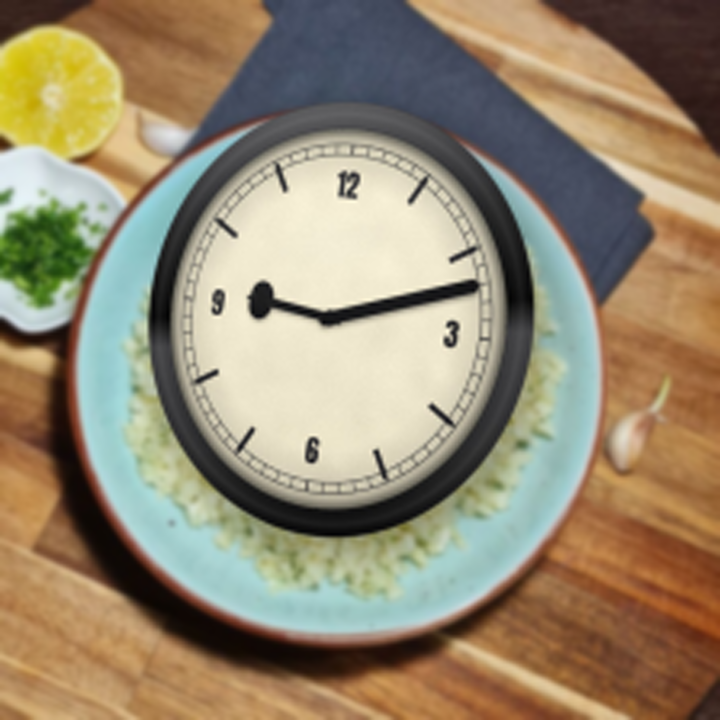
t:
9 h 12 min
